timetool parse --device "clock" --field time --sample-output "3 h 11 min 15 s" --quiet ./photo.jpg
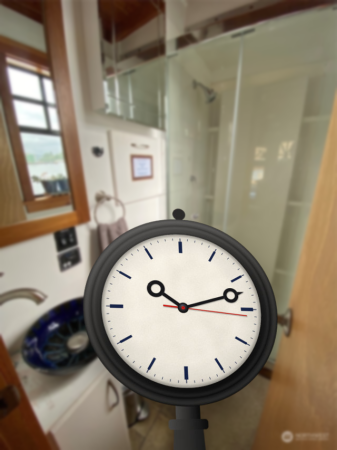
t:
10 h 12 min 16 s
